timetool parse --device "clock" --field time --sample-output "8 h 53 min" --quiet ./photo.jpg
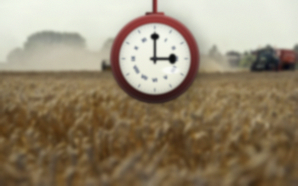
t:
3 h 00 min
